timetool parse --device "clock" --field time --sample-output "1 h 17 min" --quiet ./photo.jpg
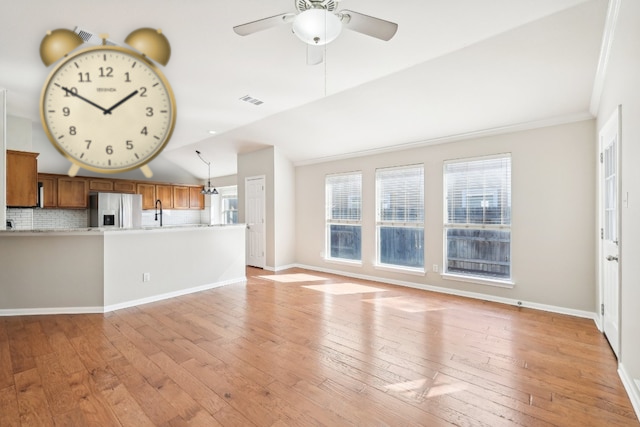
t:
1 h 50 min
